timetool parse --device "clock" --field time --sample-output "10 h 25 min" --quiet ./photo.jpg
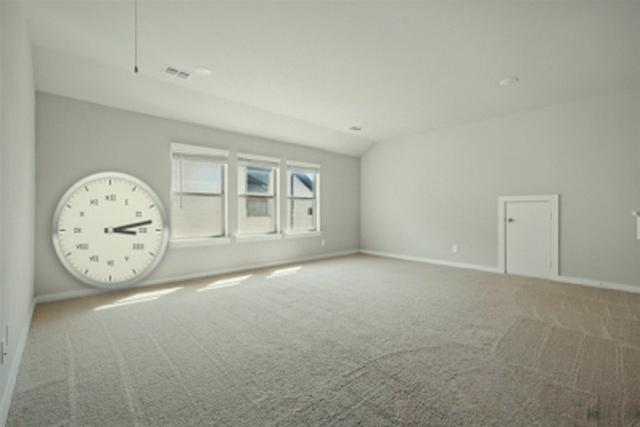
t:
3 h 13 min
